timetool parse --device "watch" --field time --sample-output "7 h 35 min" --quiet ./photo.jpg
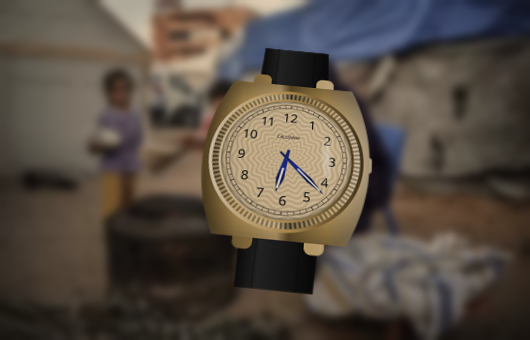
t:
6 h 22 min
